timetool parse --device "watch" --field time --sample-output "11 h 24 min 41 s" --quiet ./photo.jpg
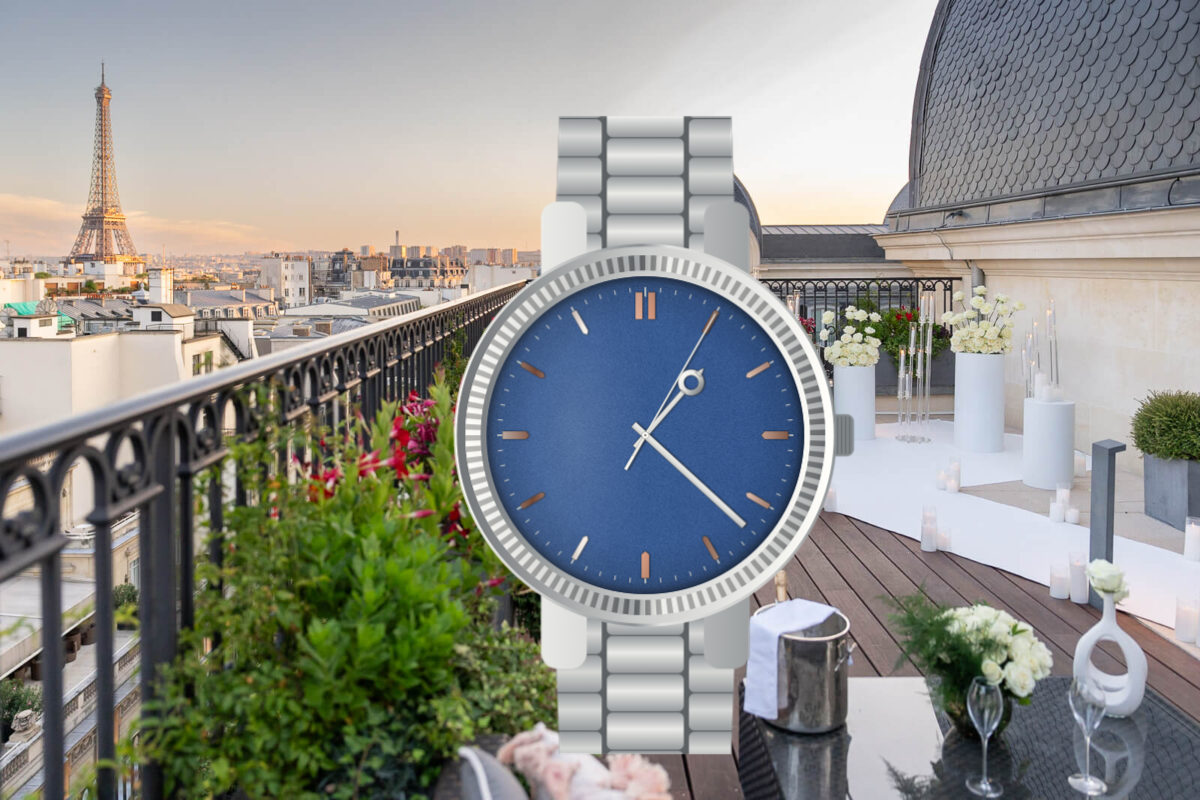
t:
1 h 22 min 05 s
